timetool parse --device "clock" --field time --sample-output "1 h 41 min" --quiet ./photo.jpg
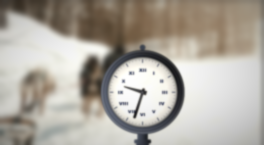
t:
9 h 33 min
